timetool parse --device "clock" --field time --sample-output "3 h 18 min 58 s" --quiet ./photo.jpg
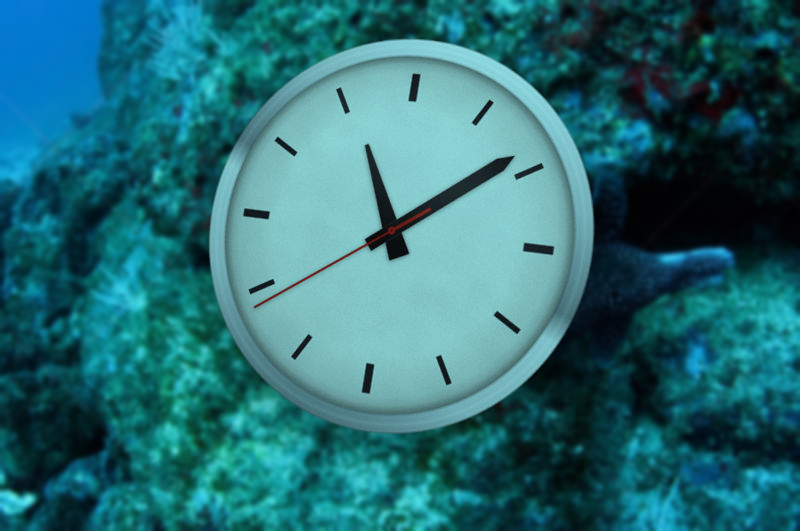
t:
11 h 08 min 39 s
